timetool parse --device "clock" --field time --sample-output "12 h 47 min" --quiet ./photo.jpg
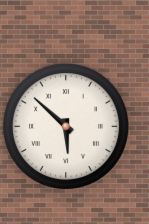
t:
5 h 52 min
